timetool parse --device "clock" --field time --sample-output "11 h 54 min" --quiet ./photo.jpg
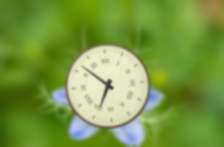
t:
6 h 52 min
